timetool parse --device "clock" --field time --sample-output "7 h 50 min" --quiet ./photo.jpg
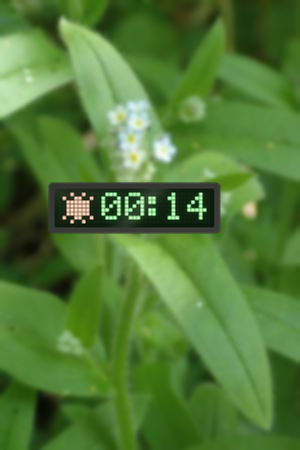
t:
0 h 14 min
